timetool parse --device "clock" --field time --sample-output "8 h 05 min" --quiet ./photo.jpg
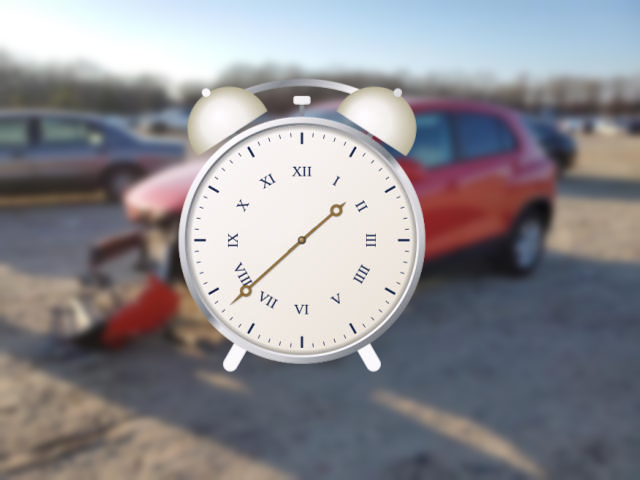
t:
1 h 38 min
